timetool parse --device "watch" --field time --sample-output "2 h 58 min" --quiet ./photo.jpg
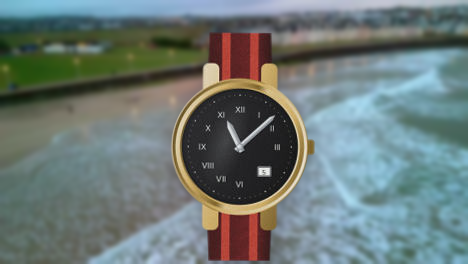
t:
11 h 08 min
